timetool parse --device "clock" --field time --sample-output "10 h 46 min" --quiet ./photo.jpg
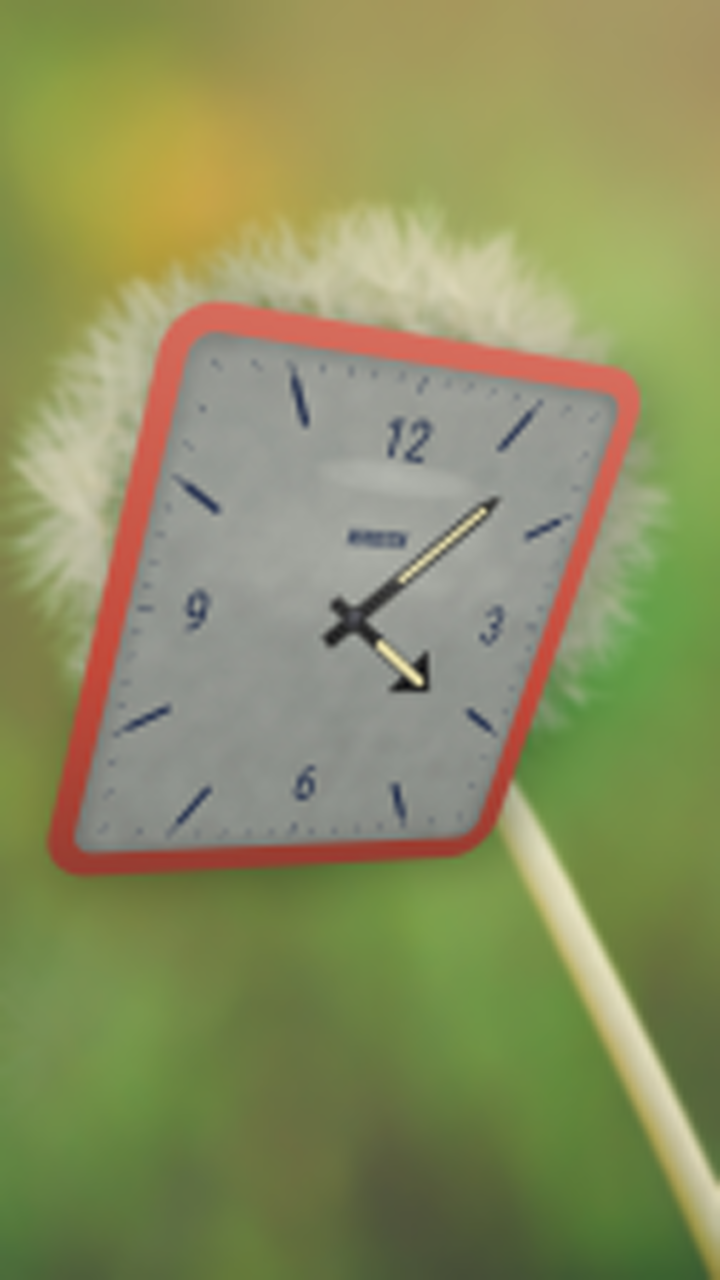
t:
4 h 07 min
